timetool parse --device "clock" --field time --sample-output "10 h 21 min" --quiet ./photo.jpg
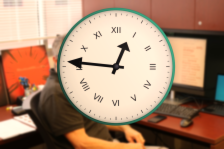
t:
12 h 46 min
